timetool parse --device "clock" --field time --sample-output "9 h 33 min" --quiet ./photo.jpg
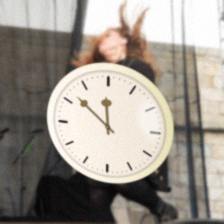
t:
11 h 52 min
